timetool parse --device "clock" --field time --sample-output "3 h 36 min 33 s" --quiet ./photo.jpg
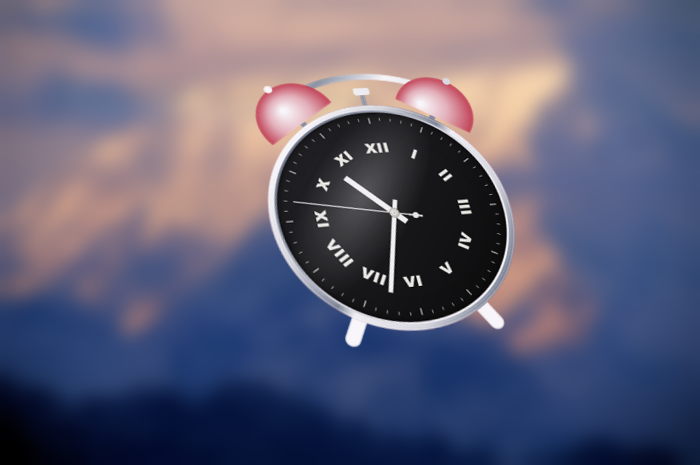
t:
10 h 32 min 47 s
